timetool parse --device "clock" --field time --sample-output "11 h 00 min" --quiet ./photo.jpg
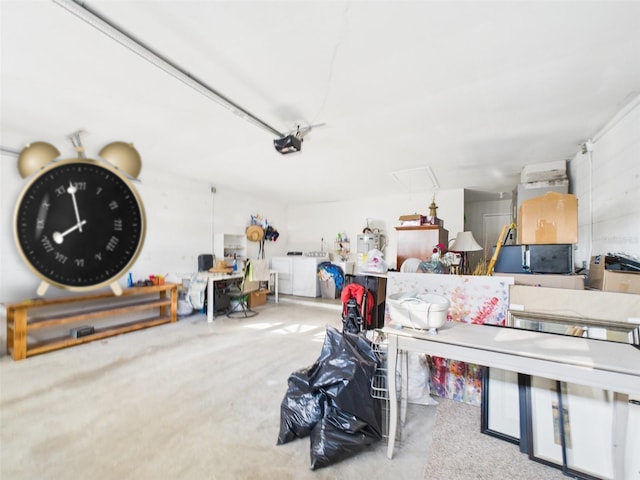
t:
7 h 58 min
